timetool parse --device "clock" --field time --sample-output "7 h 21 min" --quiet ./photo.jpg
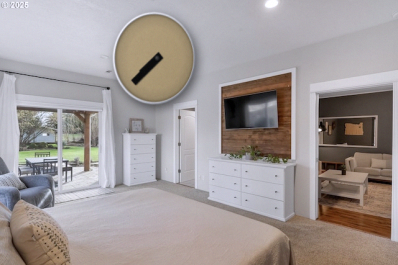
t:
7 h 38 min
